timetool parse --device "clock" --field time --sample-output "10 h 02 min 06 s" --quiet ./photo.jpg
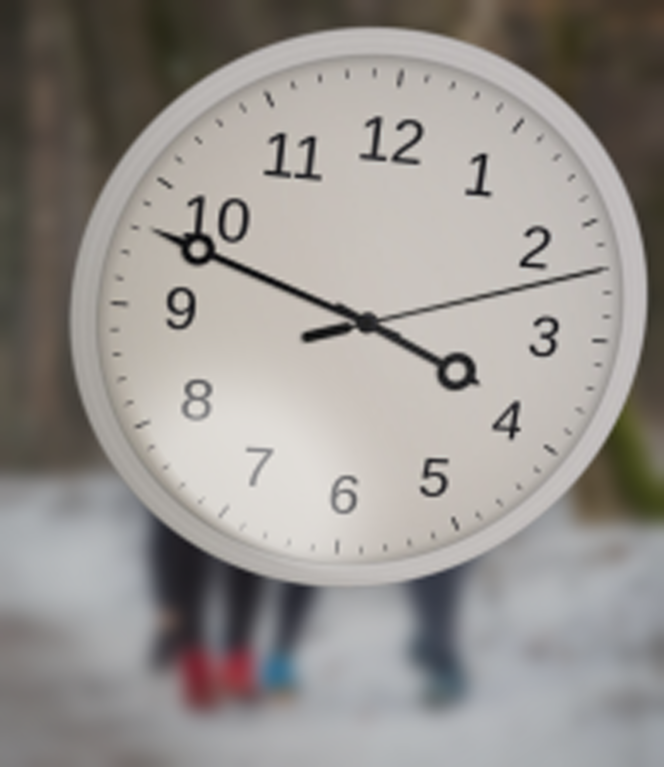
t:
3 h 48 min 12 s
